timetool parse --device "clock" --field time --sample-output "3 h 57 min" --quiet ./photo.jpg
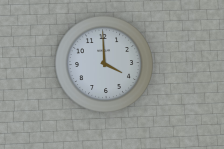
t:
4 h 00 min
